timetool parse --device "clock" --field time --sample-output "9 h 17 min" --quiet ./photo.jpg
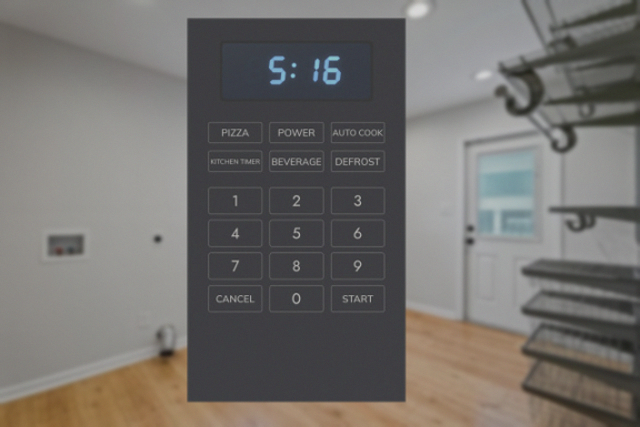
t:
5 h 16 min
